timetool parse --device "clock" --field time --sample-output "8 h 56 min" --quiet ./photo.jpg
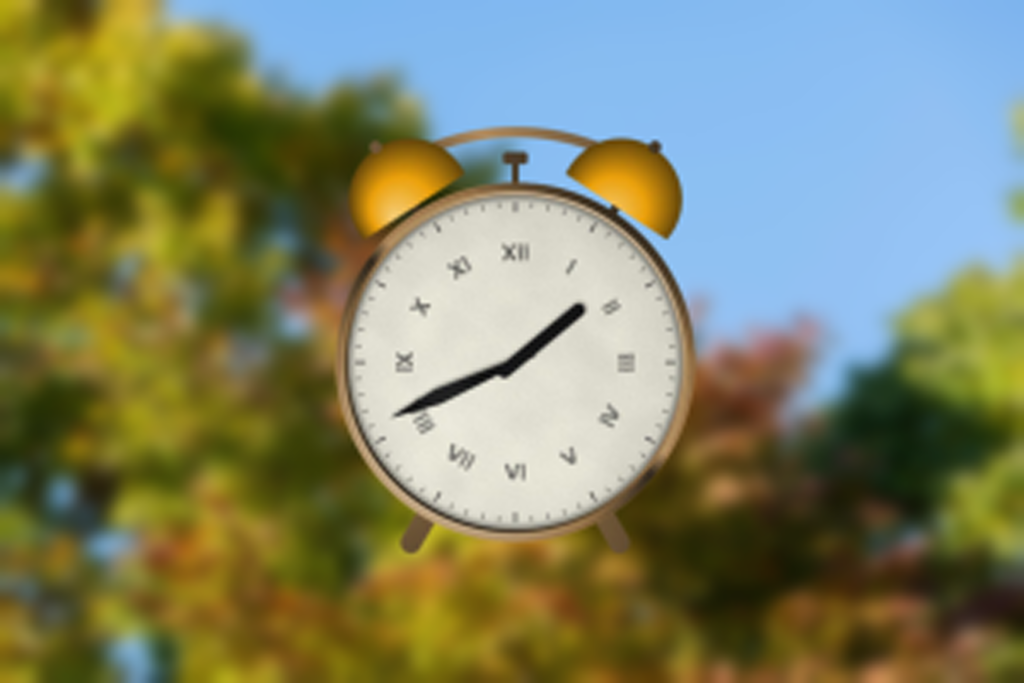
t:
1 h 41 min
